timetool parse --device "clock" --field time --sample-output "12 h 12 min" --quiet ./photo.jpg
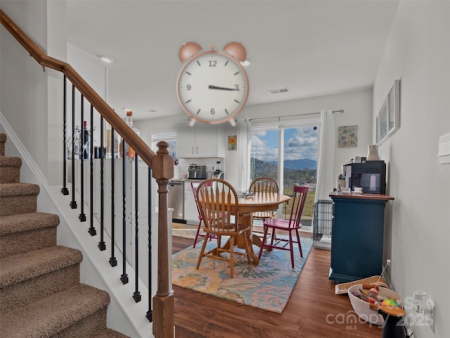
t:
3 h 16 min
